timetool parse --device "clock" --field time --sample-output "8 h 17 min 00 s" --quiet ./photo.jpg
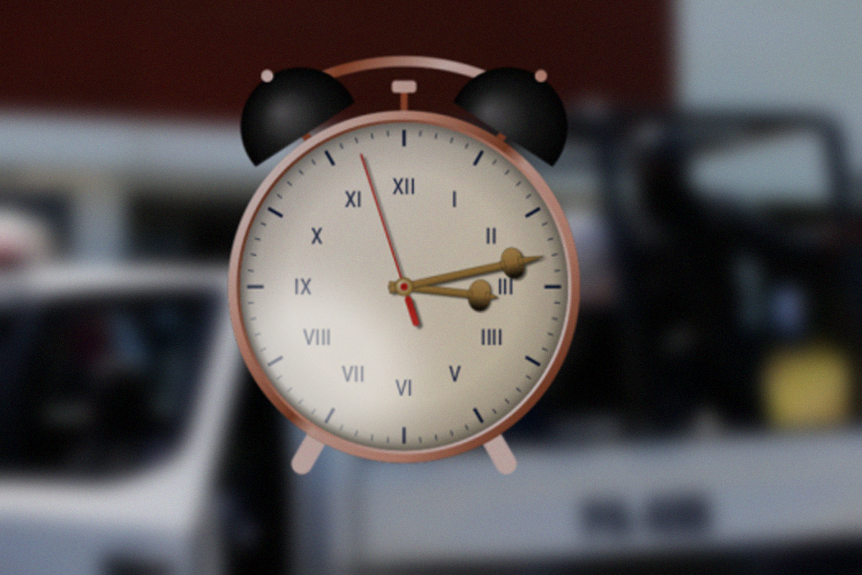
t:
3 h 12 min 57 s
